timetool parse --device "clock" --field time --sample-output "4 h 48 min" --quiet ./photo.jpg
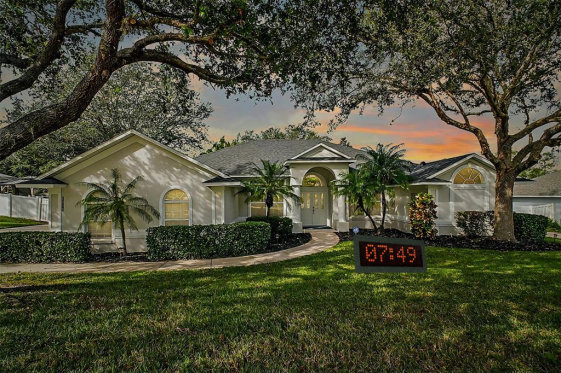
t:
7 h 49 min
